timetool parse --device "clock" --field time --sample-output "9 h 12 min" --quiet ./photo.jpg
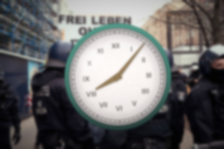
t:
8 h 07 min
